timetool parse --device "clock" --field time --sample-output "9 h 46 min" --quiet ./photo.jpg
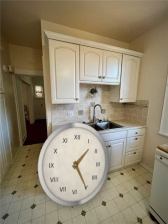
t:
1 h 25 min
